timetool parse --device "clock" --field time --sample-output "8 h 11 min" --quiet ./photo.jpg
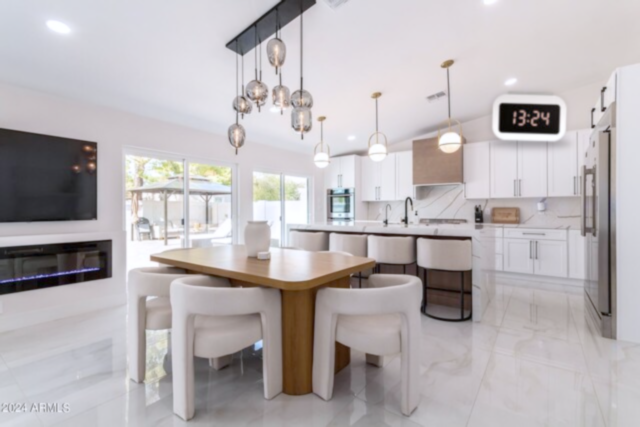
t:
13 h 24 min
